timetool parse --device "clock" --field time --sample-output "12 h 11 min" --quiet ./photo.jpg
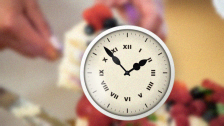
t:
1 h 53 min
